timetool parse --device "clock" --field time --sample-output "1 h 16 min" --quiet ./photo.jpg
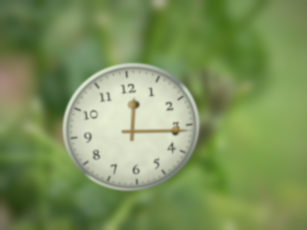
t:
12 h 16 min
